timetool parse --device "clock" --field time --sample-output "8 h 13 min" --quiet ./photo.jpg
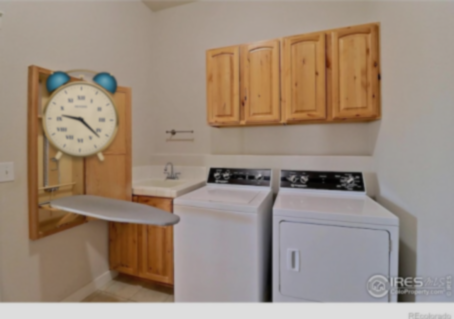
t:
9 h 22 min
